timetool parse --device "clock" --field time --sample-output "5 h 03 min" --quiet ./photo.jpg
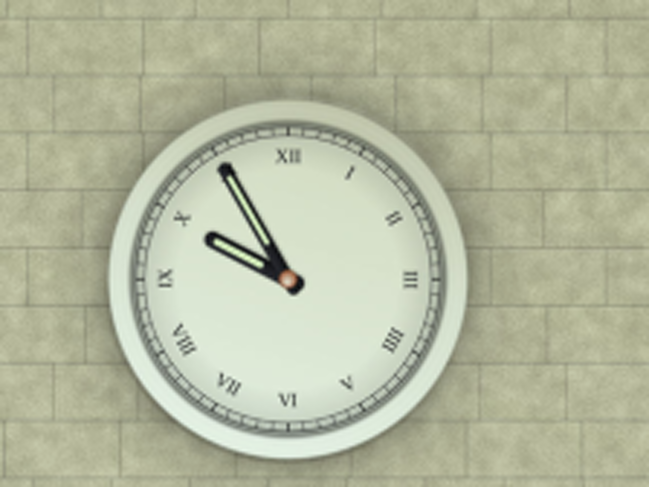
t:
9 h 55 min
